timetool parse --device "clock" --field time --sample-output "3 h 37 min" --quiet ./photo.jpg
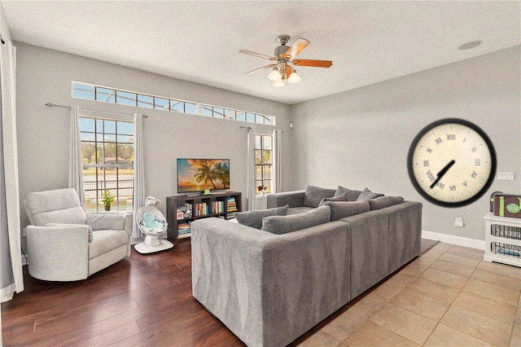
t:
7 h 37 min
